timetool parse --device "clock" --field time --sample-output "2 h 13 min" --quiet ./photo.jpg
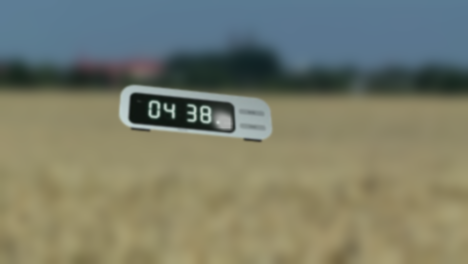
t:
4 h 38 min
